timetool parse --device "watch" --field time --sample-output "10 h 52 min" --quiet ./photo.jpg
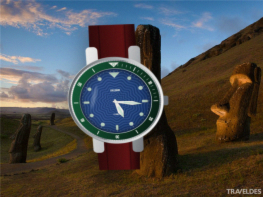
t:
5 h 16 min
